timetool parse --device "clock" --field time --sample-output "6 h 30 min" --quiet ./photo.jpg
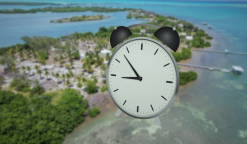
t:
8 h 53 min
